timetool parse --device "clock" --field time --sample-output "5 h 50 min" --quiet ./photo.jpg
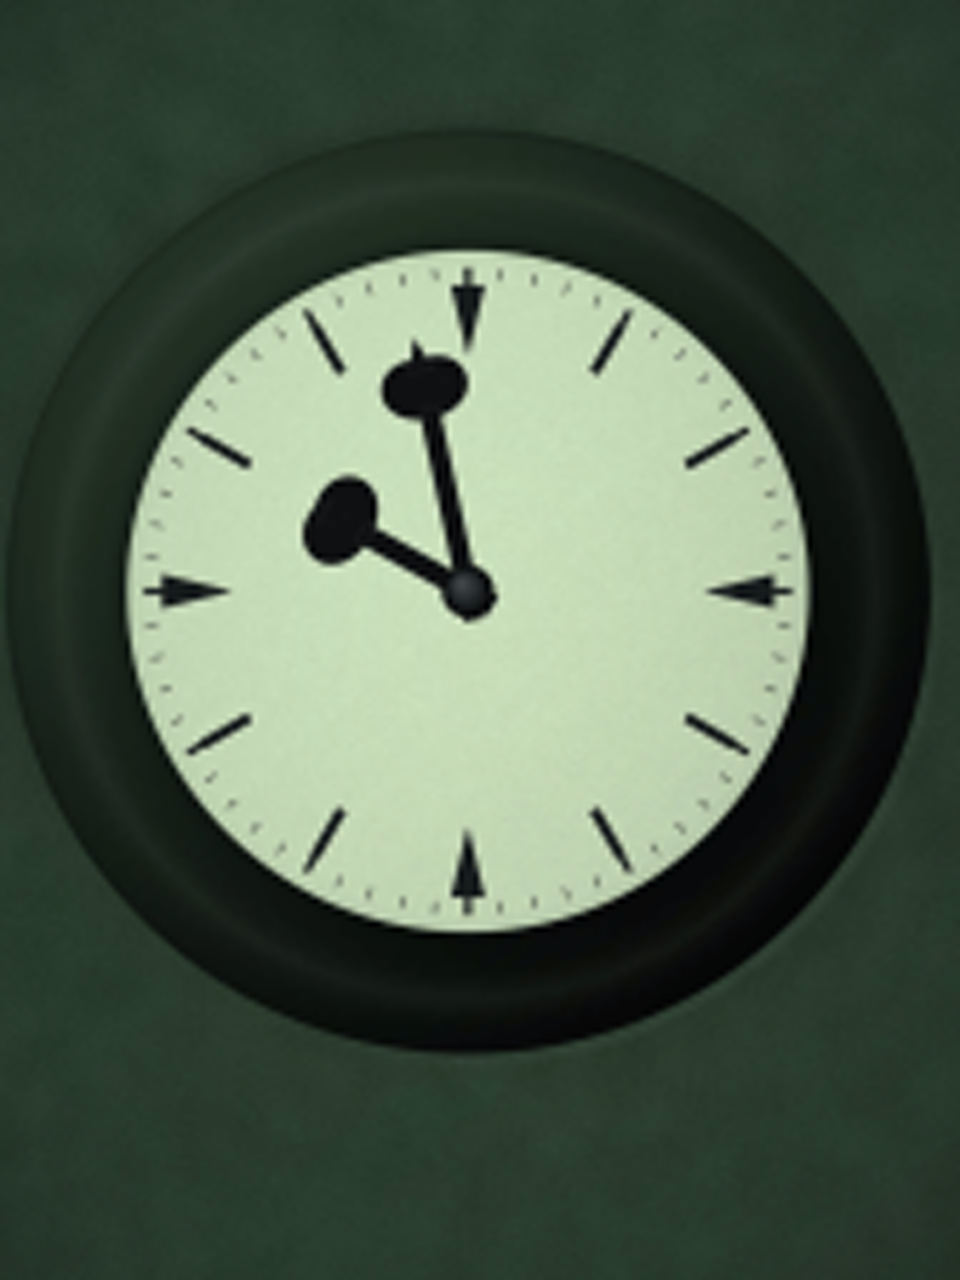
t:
9 h 58 min
